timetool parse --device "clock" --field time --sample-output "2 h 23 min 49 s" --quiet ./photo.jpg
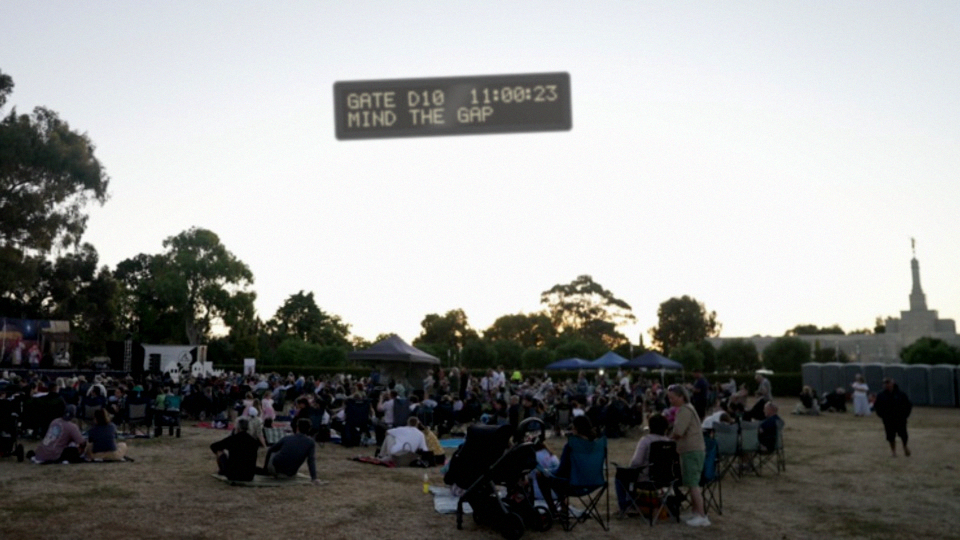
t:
11 h 00 min 23 s
